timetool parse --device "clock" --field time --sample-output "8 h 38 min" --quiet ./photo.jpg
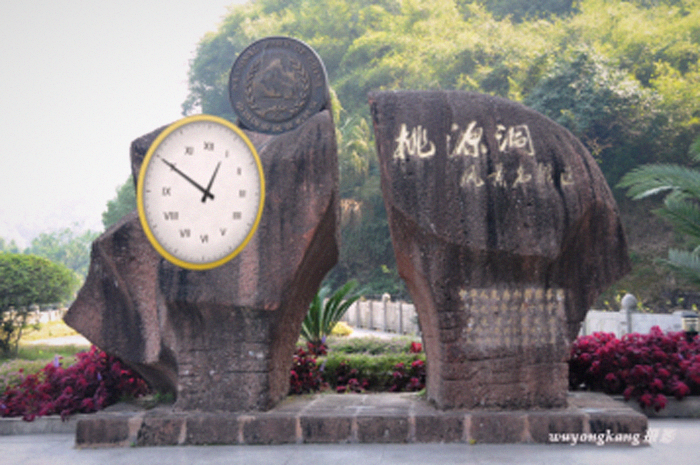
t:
12 h 50 min
